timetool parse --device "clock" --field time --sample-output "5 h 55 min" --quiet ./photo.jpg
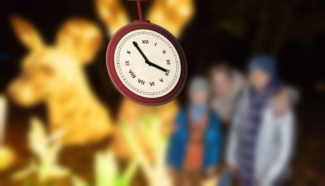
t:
3 h 55 min
